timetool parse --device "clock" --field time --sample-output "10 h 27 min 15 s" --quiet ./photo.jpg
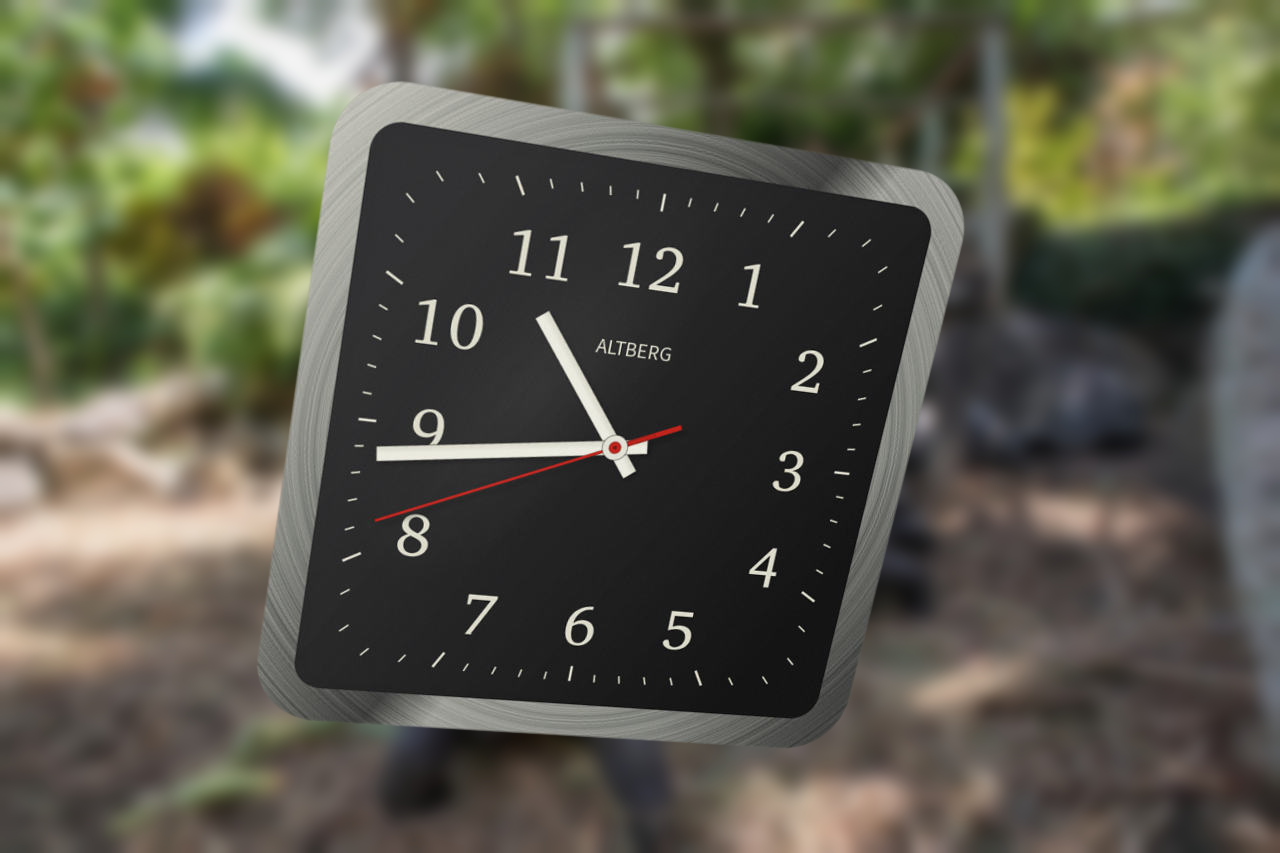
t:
10 h 43 min 41 s
